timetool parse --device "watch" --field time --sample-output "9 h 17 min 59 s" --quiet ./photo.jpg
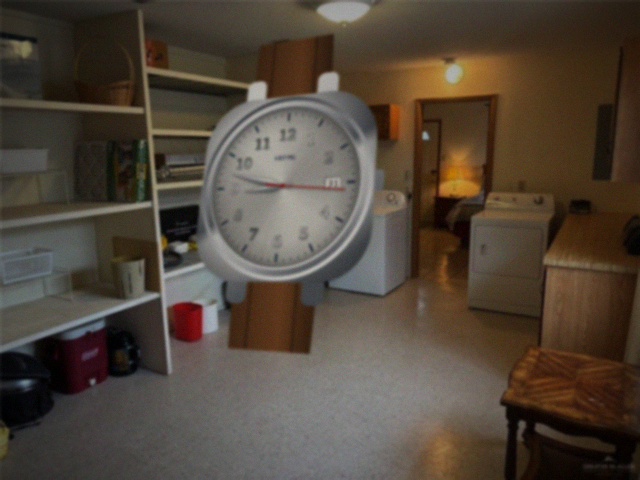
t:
8 h 47 min 16 s
